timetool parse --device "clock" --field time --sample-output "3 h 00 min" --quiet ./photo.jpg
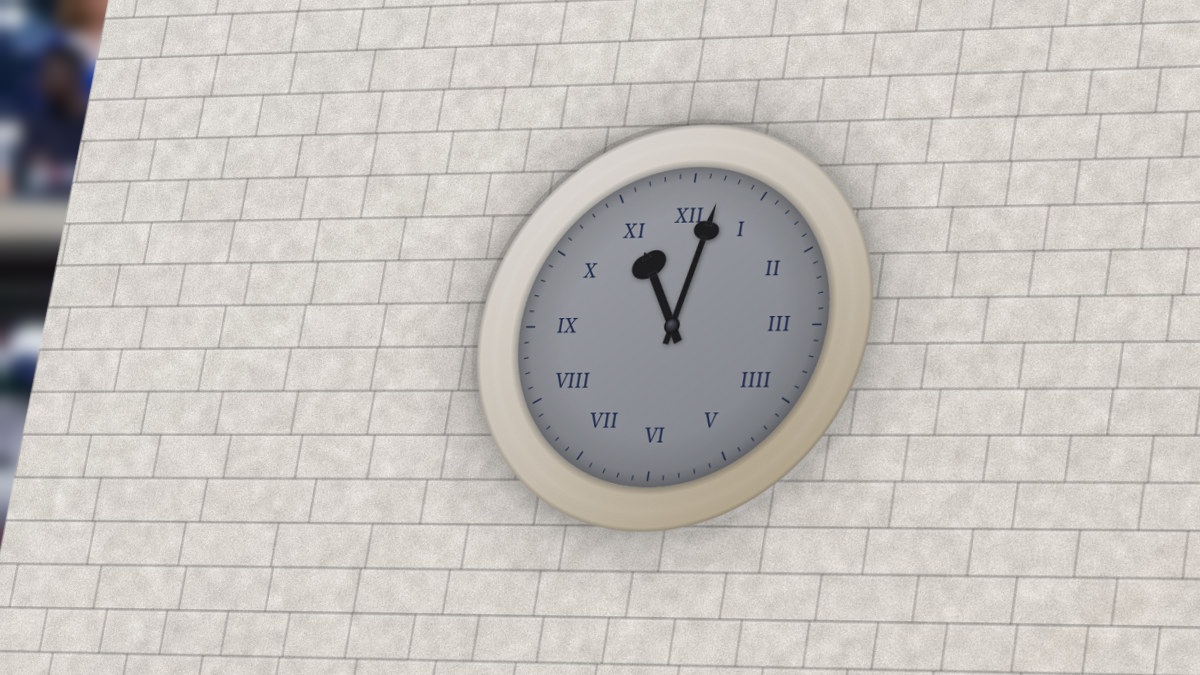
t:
11 h 02 min
